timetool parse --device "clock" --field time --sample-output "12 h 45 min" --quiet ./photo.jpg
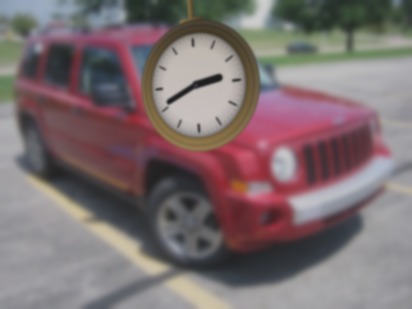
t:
2 h 41 min
